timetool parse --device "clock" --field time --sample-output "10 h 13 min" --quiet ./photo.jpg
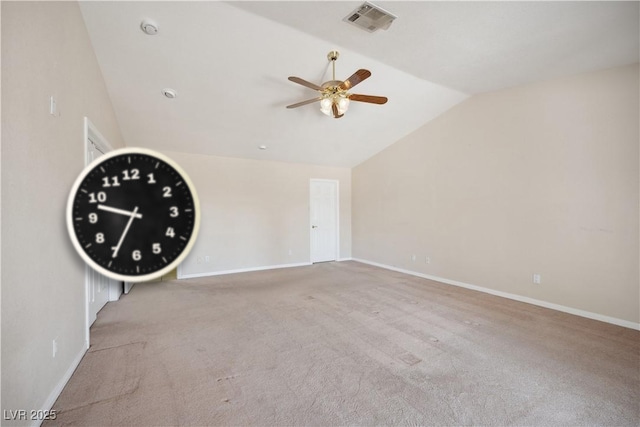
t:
9 h 35 min
